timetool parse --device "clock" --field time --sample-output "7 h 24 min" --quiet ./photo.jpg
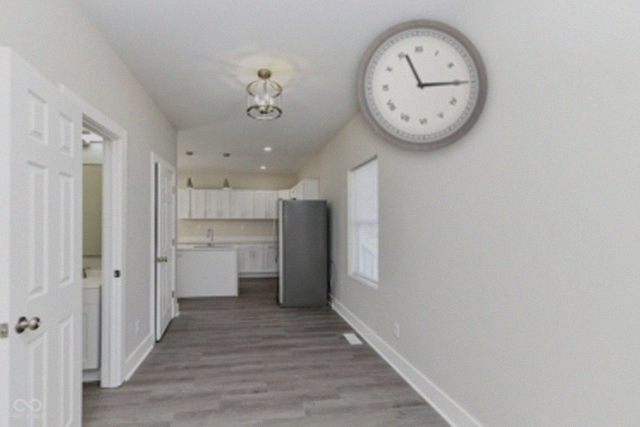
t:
11 h 15 min
